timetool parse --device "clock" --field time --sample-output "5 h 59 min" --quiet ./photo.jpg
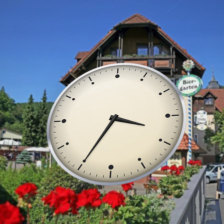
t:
3 h 35 min
